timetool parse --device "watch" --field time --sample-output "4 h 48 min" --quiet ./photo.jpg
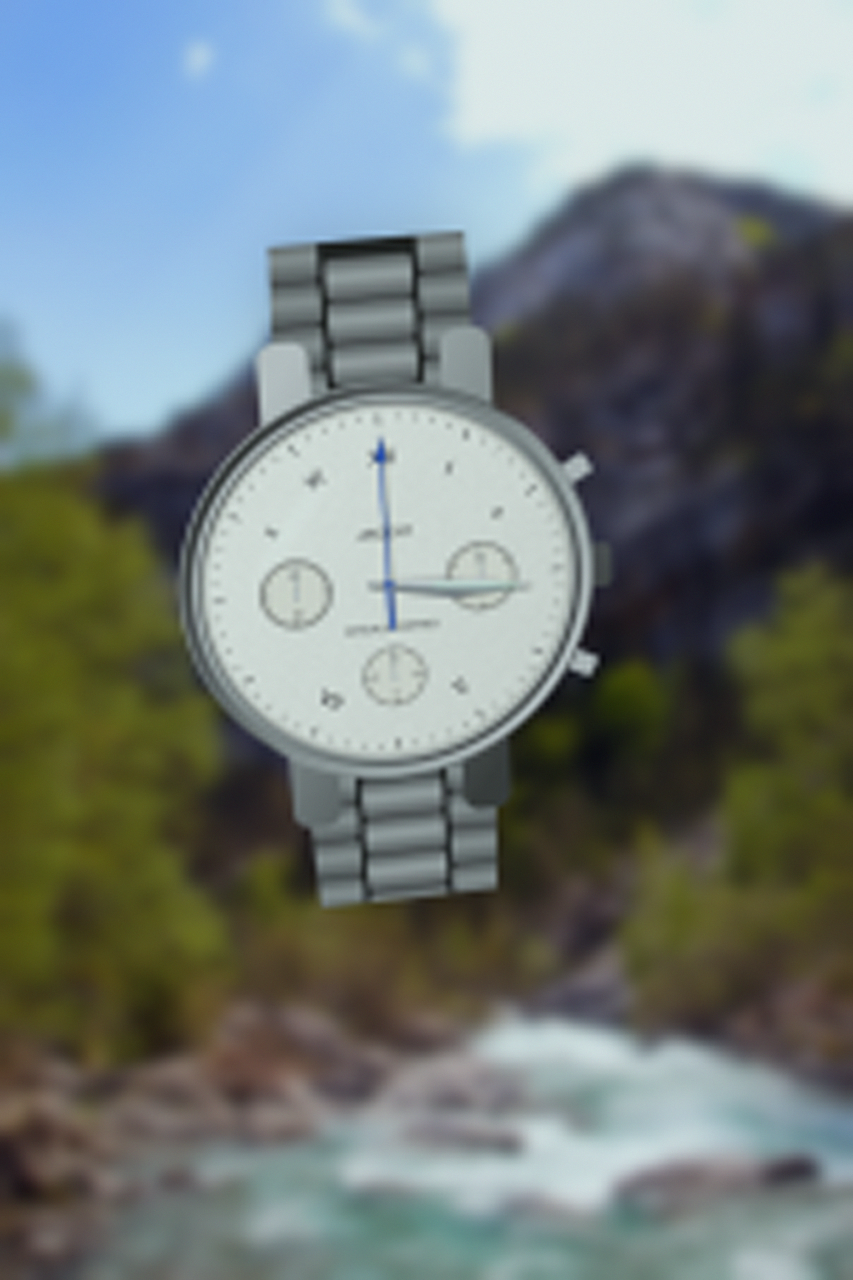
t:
3 h 16 min
